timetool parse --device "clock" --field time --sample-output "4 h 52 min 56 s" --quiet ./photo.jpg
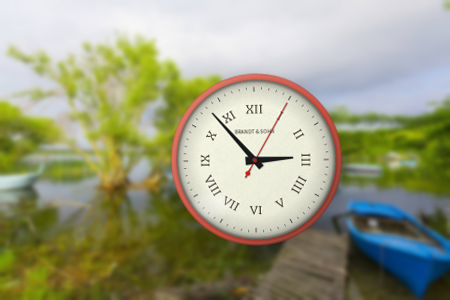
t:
2 h 53 min 05 s
